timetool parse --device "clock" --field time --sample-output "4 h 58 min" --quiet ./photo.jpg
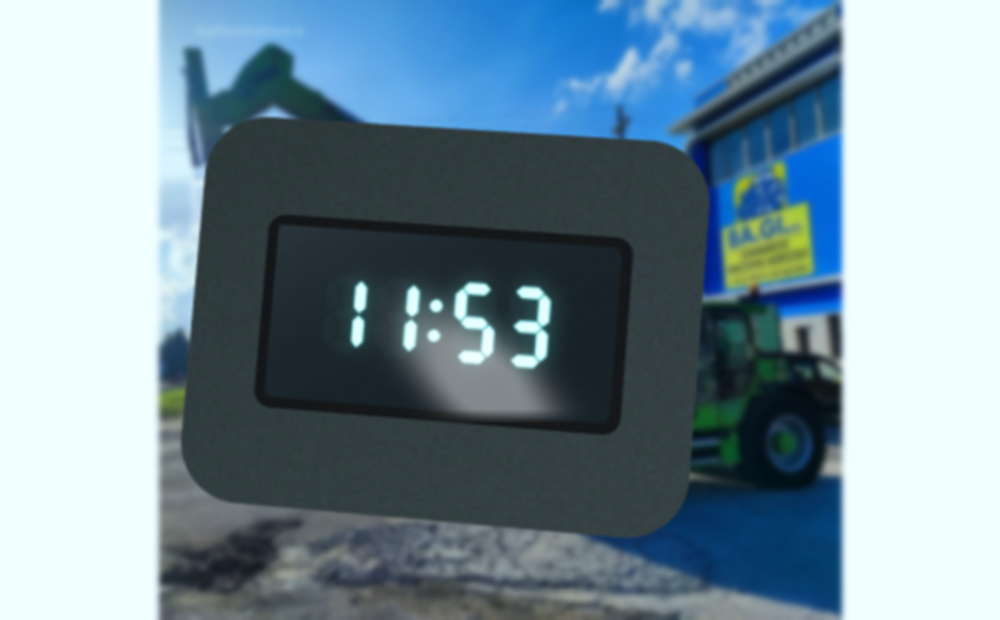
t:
11 h 53 min
